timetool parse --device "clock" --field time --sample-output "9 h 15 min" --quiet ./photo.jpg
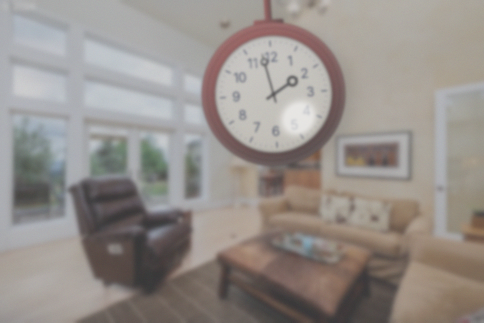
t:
1 h 58 min
